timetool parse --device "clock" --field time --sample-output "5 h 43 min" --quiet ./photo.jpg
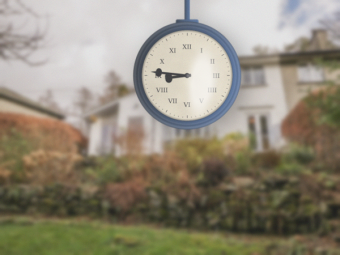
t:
8 h 46 min
